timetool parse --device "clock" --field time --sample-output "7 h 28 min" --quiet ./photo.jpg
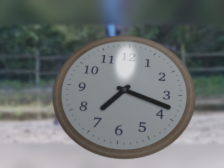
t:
7 h 18 min
